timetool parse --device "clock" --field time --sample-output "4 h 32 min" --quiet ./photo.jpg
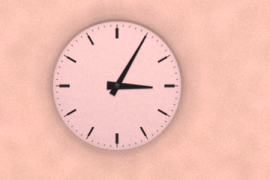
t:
3 h 05 min
